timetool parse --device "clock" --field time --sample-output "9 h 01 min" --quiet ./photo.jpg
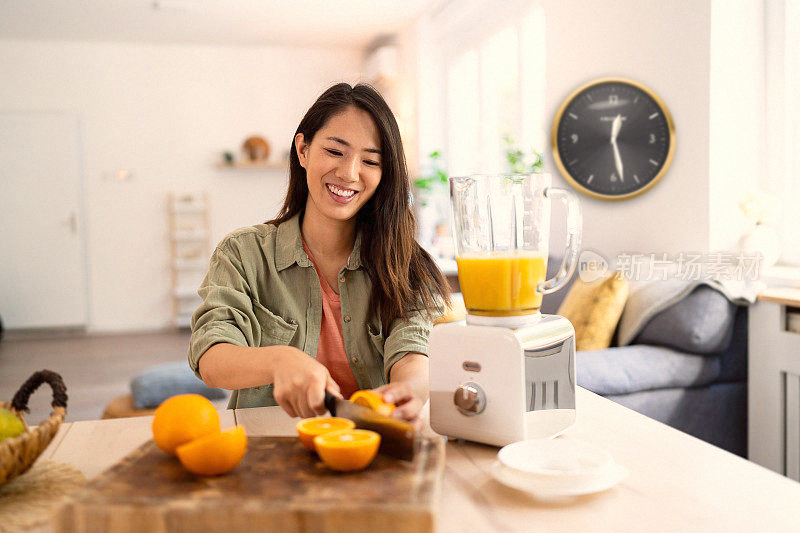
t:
12 h 28 min
